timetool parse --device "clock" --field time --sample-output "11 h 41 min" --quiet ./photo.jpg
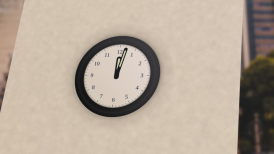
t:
12 h 02 min
